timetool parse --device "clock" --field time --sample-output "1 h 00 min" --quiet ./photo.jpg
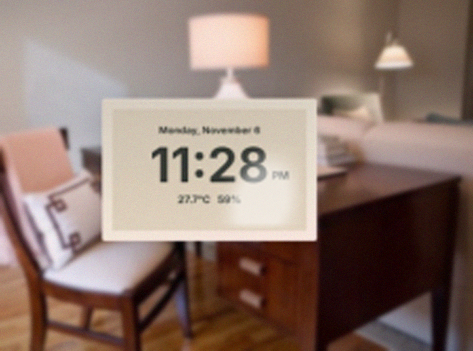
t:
11 h 28 min
